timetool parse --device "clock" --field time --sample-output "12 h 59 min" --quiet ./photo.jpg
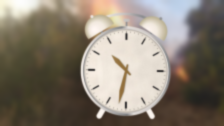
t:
10 h 32 min
